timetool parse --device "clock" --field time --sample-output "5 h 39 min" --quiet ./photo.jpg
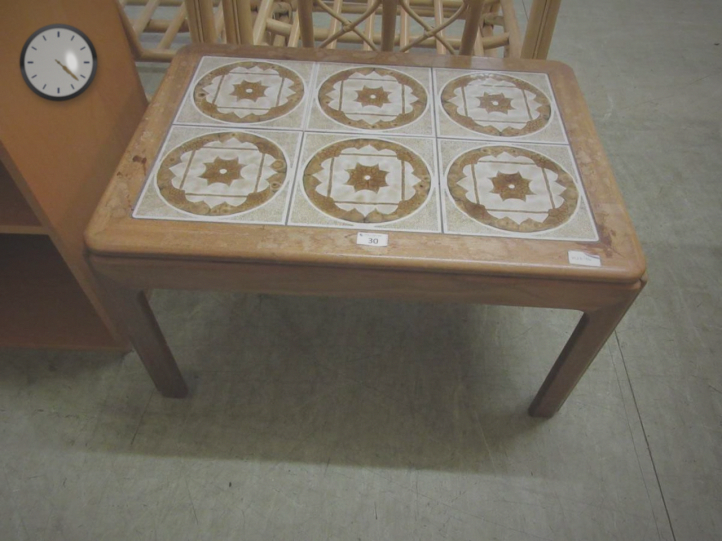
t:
4 h 22 min
